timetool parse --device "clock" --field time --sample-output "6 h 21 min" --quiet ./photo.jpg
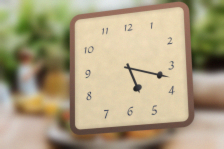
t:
5 h 18 min
